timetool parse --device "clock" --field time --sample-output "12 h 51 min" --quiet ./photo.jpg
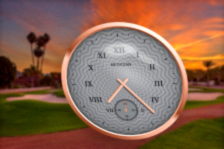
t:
7 h 23 min
